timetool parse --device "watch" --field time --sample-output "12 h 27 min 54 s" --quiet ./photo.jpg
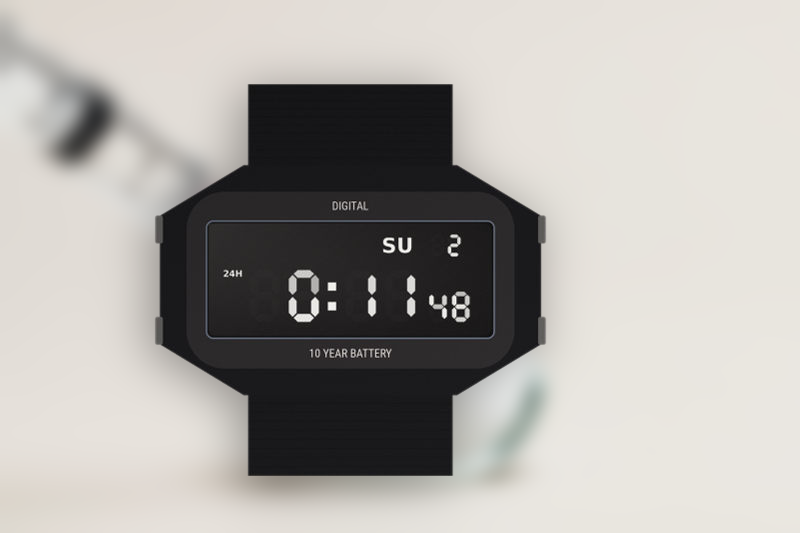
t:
0 h 11 min 48 s
